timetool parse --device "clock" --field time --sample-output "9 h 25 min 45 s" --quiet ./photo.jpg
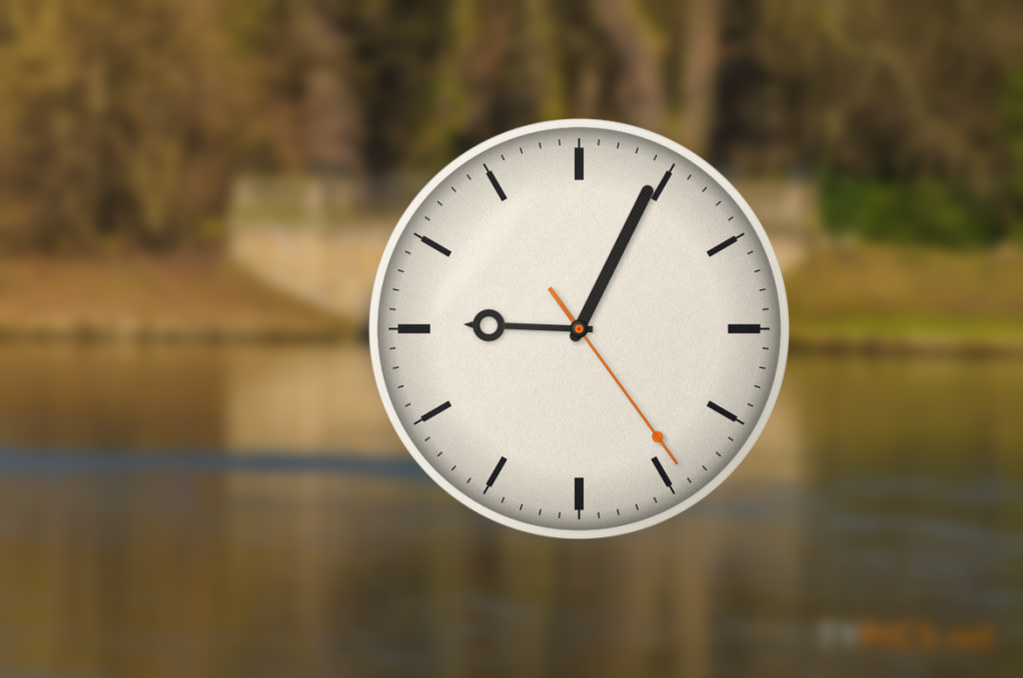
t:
9 h 04 min 24 s
